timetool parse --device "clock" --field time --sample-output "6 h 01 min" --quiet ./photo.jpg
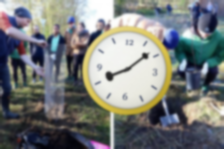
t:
8 h 08 min
